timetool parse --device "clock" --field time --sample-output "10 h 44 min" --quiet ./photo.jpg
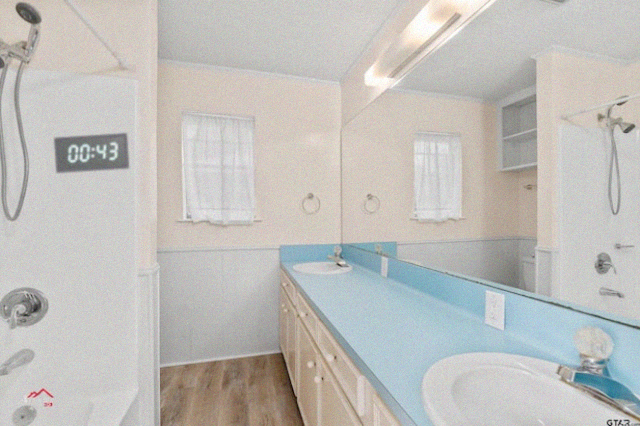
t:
0 h 43 min
